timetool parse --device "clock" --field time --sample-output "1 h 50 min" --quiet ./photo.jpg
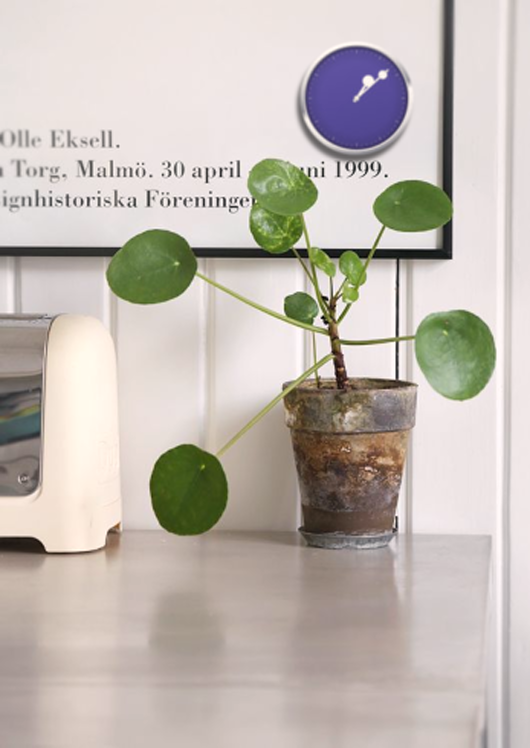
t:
1 h 08 min
